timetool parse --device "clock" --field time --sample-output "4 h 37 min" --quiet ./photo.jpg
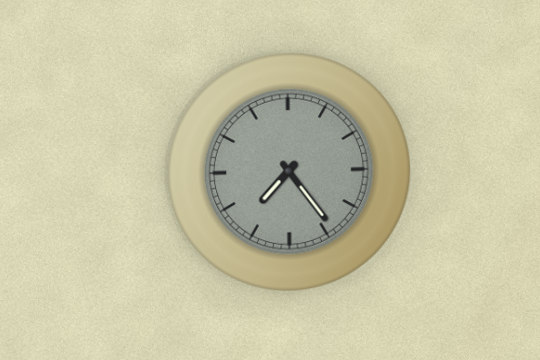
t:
7 h 24 min
